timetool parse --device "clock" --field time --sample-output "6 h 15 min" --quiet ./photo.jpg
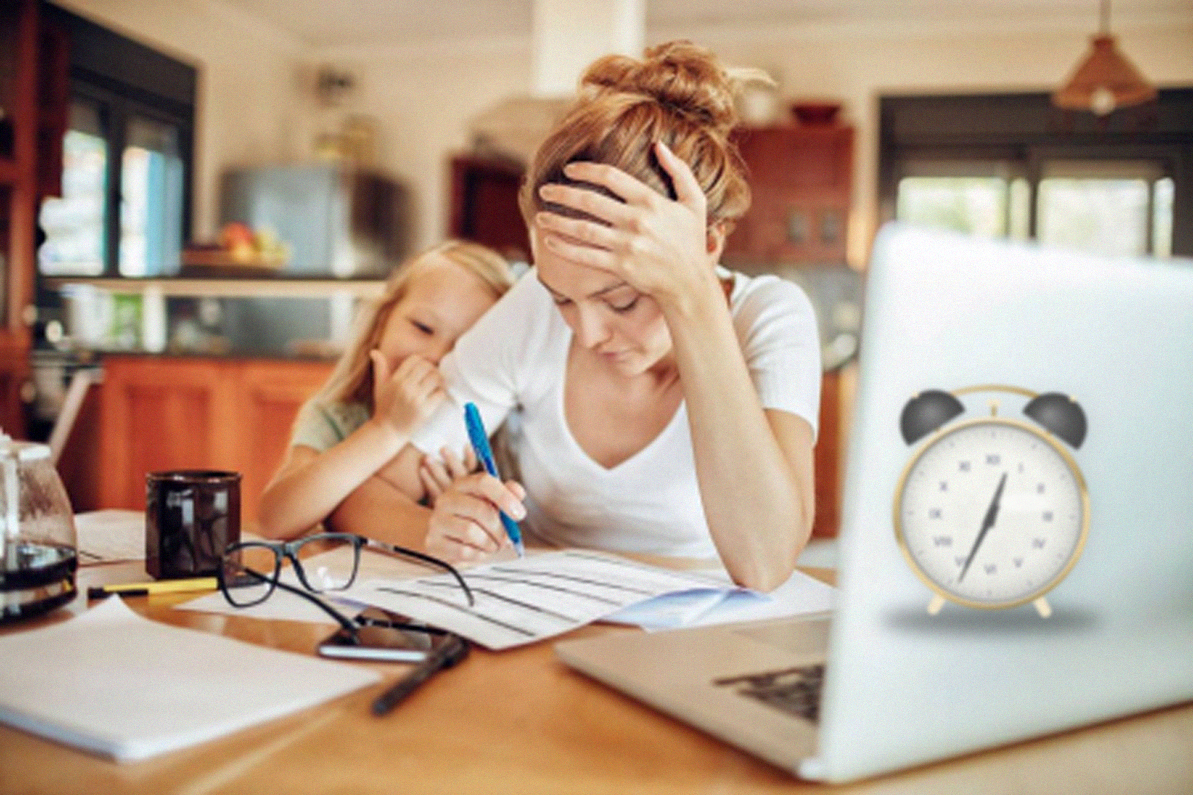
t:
12 h 34 min
